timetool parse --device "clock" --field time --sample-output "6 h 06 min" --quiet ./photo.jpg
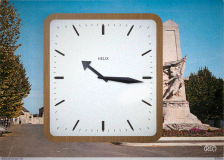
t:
10 h 16 min
